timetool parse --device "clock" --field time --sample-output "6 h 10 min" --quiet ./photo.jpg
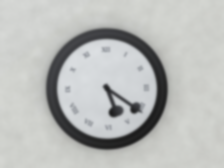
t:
5 h 21 min
